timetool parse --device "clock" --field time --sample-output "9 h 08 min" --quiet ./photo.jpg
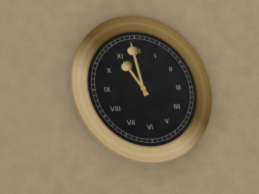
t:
10 h 59 min
